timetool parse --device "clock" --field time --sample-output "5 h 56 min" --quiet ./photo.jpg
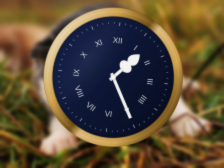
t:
1 h 25 min
